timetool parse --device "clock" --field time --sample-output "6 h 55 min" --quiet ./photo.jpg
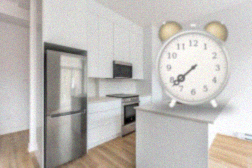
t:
7 h 38 min
